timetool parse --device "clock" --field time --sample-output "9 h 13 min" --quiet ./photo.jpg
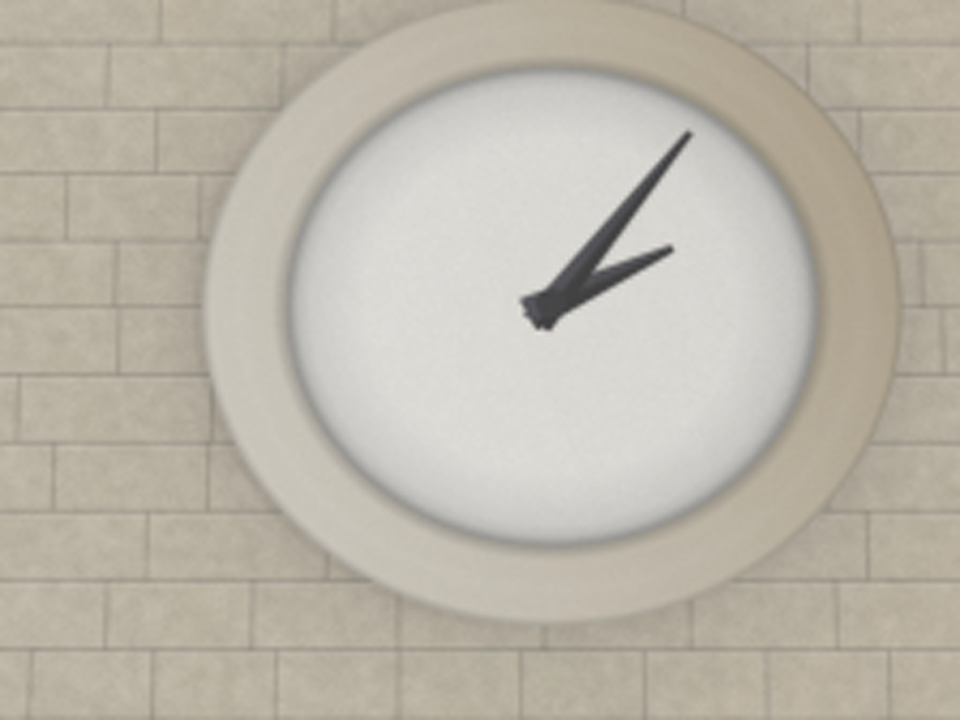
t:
2 h 06 min
